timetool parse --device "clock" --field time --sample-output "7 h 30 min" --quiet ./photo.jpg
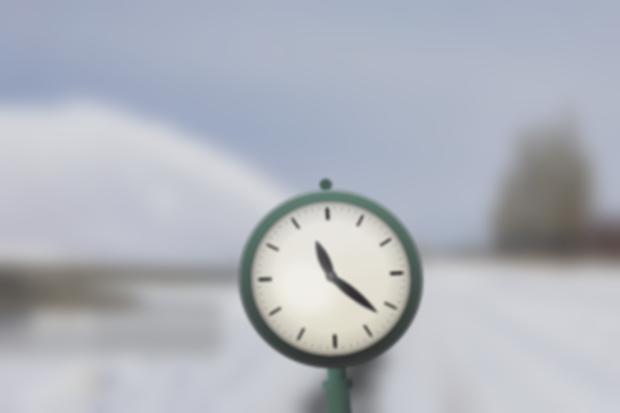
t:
11 h 22 min
